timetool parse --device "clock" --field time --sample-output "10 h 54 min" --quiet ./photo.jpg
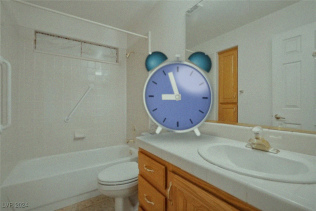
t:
8 h 57 min
